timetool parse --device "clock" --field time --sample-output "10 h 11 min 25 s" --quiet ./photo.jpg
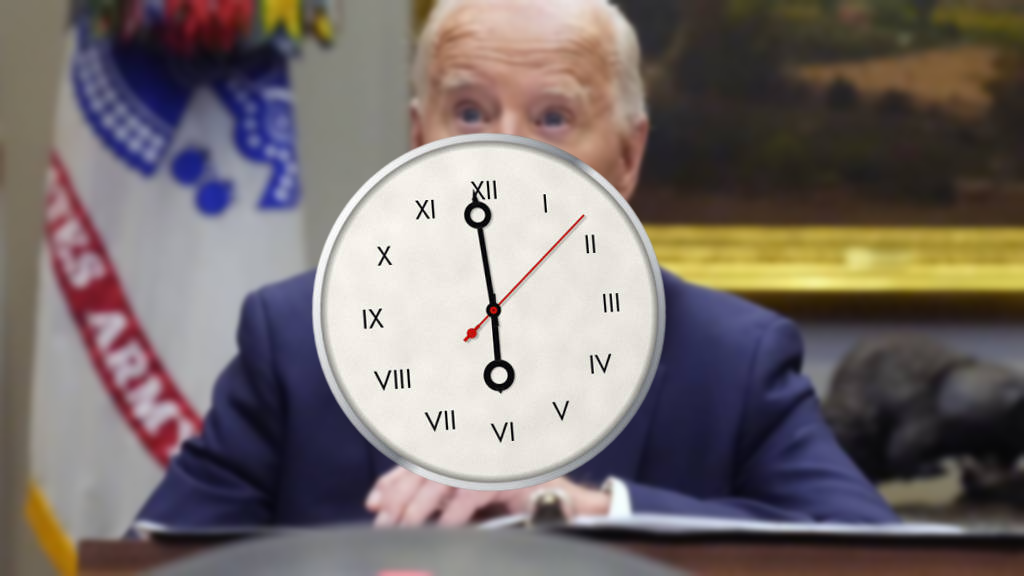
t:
5 h 59 min 08 s
